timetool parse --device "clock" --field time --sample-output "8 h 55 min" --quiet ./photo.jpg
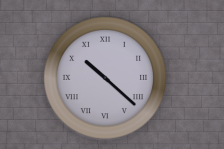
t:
10 h 22 min
